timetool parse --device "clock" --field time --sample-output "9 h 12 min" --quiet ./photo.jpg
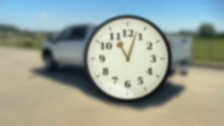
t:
11 h 03 min
